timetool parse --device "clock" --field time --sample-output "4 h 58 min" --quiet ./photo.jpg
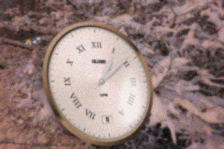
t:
1 h 09 min
